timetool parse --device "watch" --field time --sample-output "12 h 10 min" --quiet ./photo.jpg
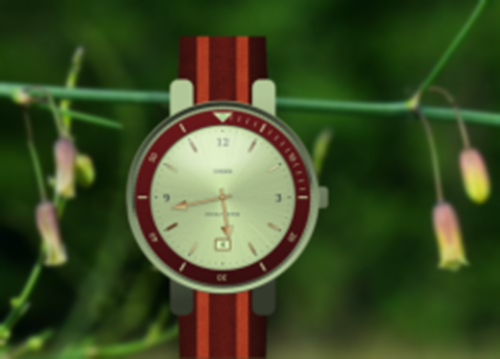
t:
5 h 43 min
